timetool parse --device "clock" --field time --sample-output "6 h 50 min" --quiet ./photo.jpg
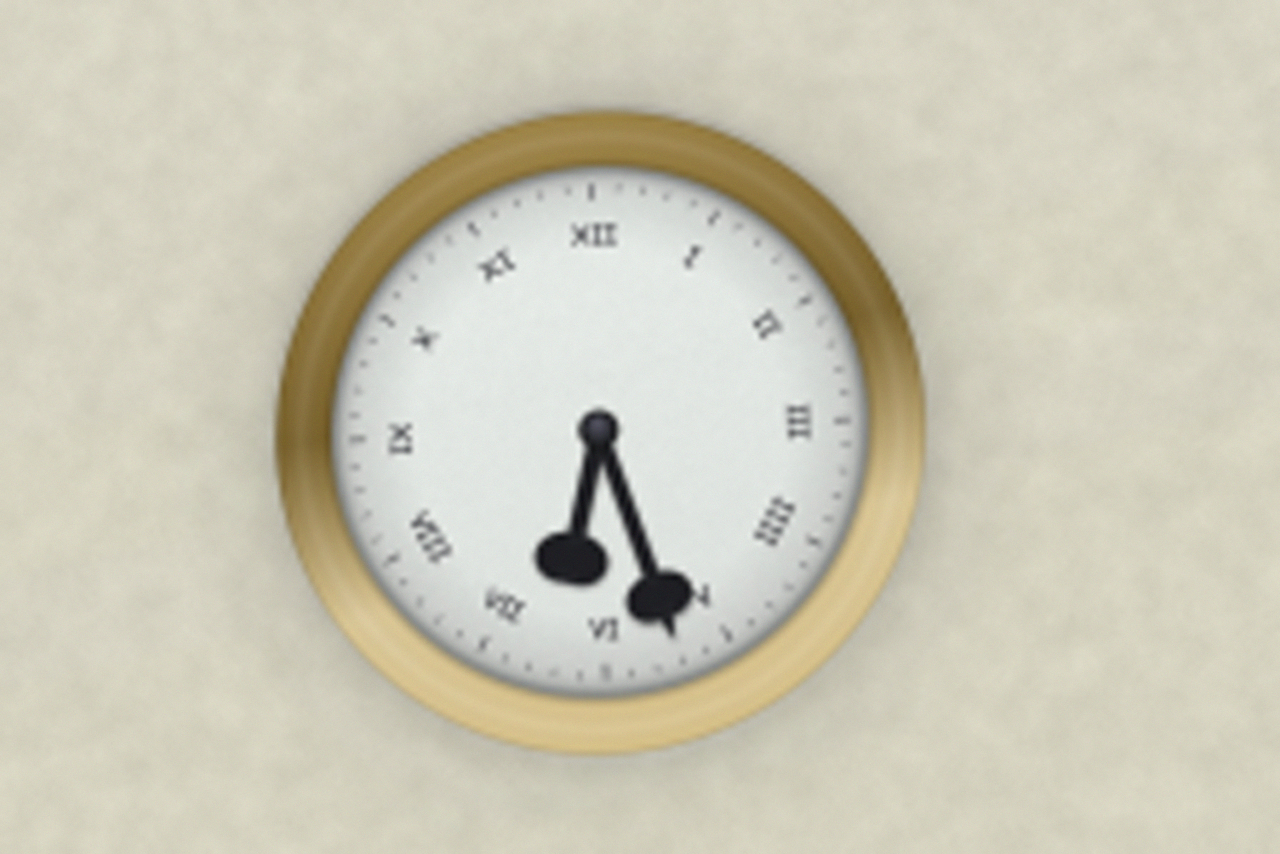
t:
6 h 27 min
